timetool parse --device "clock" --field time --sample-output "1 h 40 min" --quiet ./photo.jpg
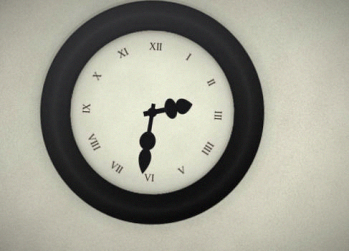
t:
2 h 31 min
